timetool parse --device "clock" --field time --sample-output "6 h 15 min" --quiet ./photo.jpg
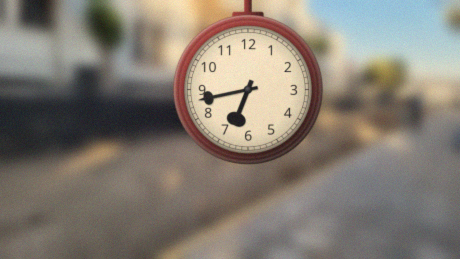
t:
6 h 43 min
